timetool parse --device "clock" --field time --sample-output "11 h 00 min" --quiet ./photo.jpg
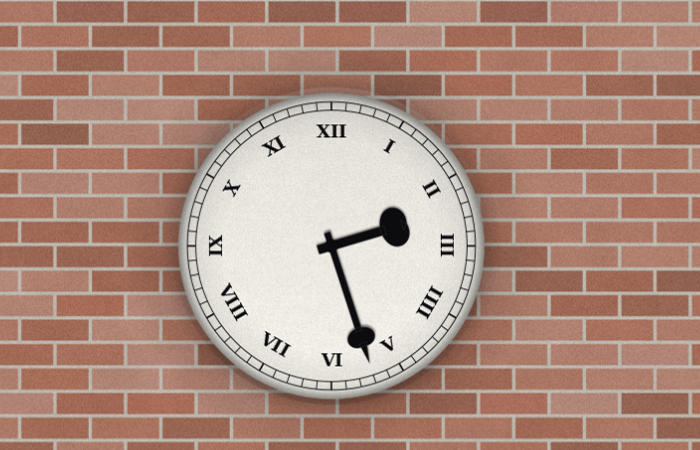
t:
2 h 27 min
